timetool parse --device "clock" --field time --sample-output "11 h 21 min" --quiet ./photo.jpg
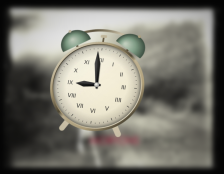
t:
8 h 59 min
